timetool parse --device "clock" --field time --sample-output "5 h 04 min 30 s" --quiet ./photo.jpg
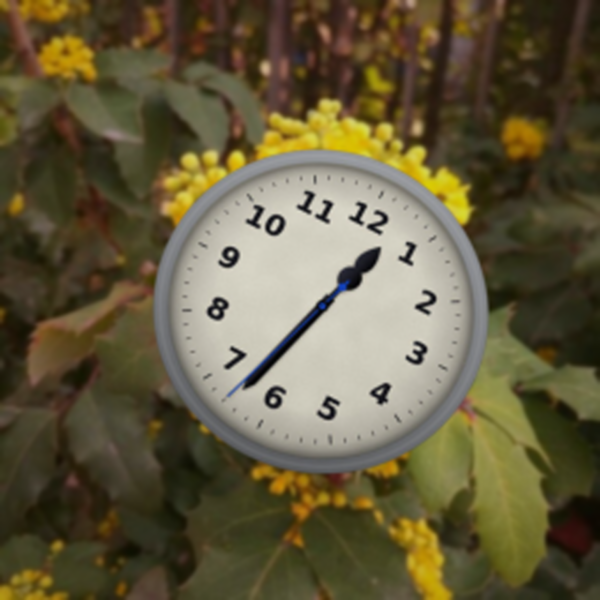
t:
12 h 32 min 33 s
